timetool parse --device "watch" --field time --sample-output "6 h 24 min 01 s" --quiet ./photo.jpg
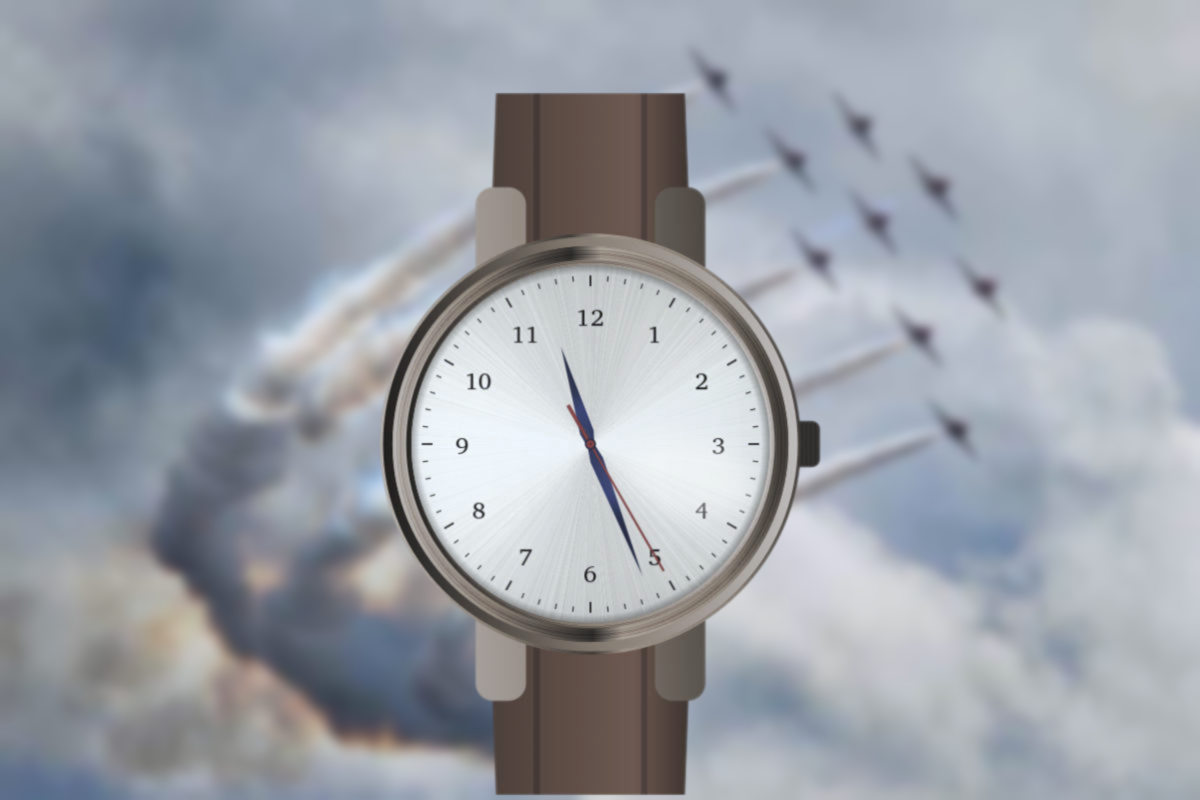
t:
11 h 26 min 25 s
